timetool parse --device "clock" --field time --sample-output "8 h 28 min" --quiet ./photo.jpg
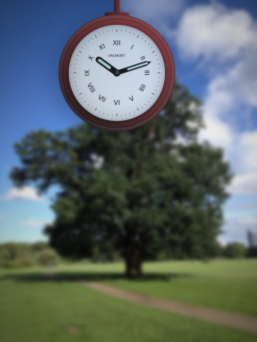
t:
10 h 12 min
